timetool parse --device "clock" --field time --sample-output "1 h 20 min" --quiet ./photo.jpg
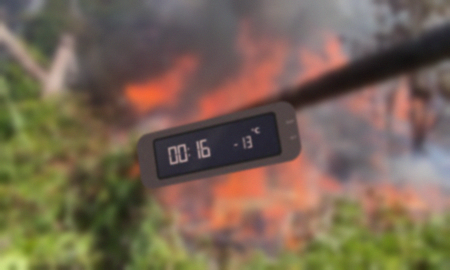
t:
0 h 16 min
